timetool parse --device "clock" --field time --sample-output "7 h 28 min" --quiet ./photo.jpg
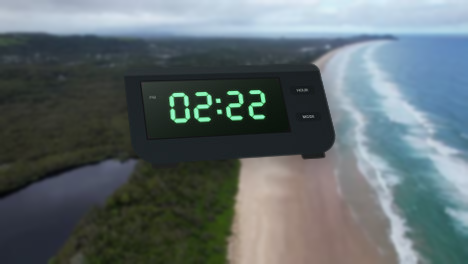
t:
2 h 22 min
